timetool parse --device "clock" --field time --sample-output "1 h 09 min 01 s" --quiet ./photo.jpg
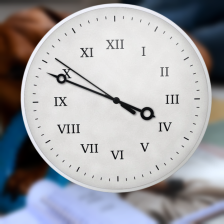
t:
3 h 48 min 51 s
